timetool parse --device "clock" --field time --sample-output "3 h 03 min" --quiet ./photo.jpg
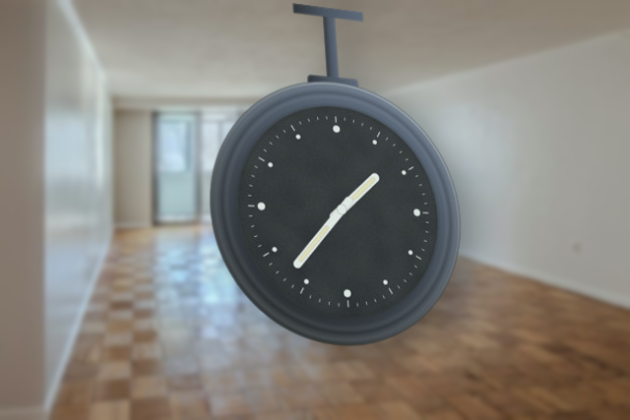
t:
1 h 37 min
